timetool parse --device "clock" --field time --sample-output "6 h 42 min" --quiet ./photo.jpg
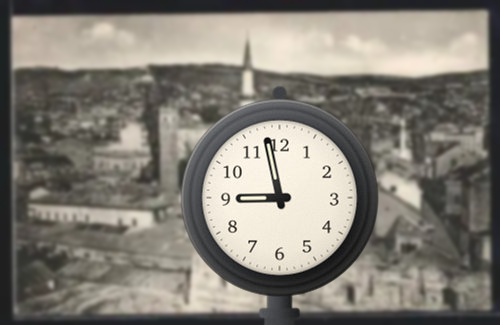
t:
8 h 58 min
